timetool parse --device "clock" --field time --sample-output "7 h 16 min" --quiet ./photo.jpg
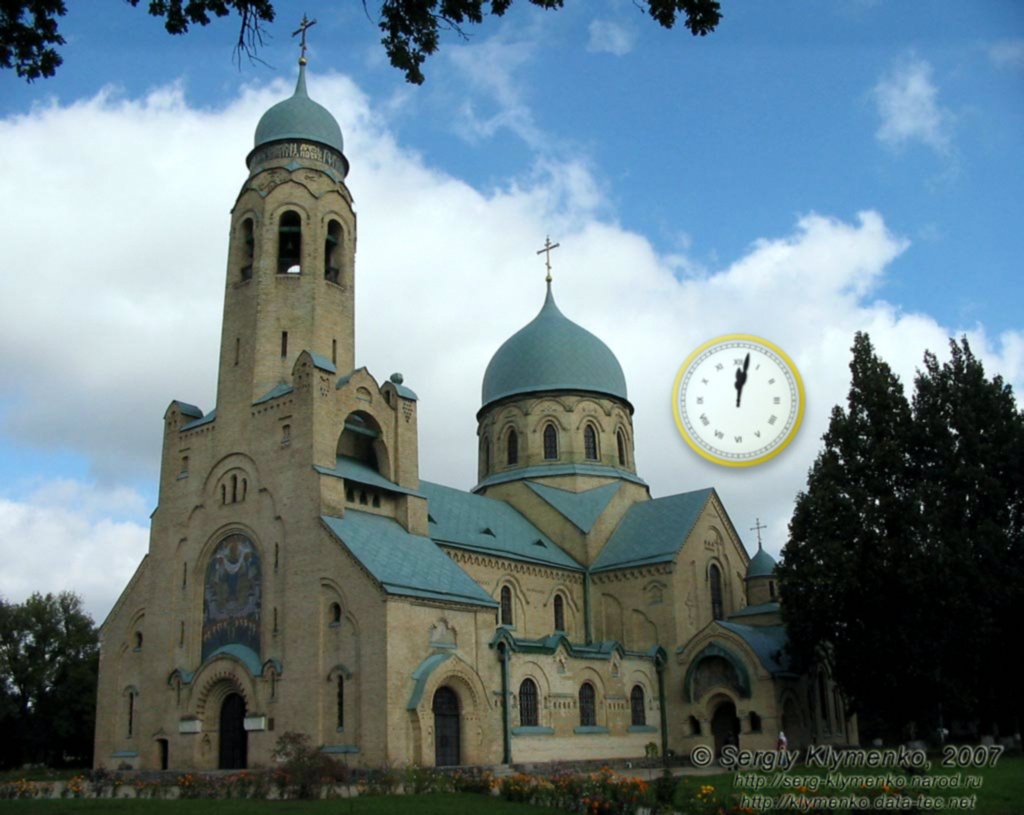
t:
12 h 02 min
